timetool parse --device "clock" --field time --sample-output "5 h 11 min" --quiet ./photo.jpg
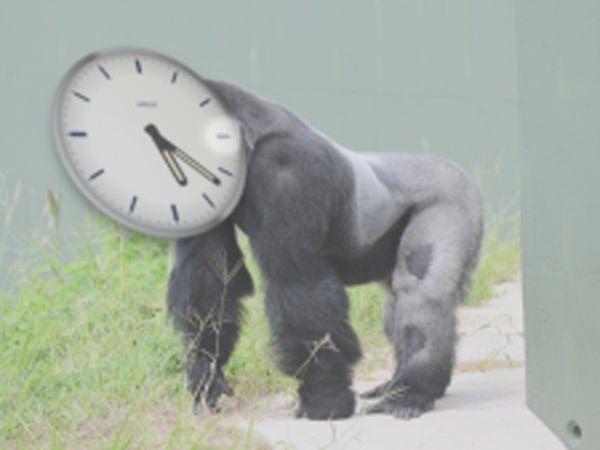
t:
5 h 22 min
